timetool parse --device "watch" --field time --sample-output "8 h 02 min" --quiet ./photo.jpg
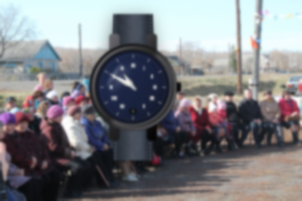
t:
10 h 50 min
